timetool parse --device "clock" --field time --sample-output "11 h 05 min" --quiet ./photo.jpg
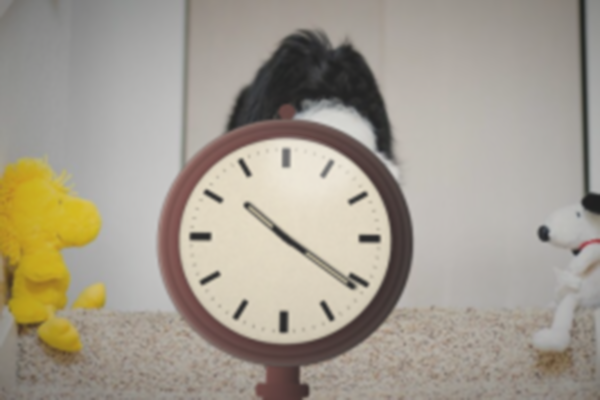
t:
10 h 21 min
